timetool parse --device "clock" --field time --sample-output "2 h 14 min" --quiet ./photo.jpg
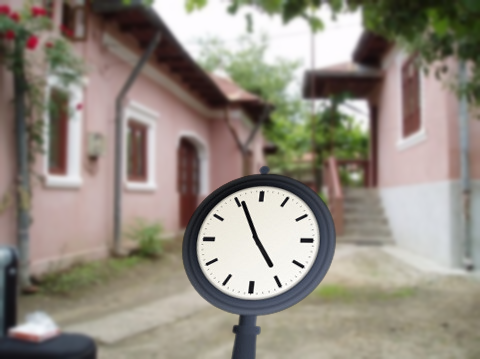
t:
4 h 56 min
